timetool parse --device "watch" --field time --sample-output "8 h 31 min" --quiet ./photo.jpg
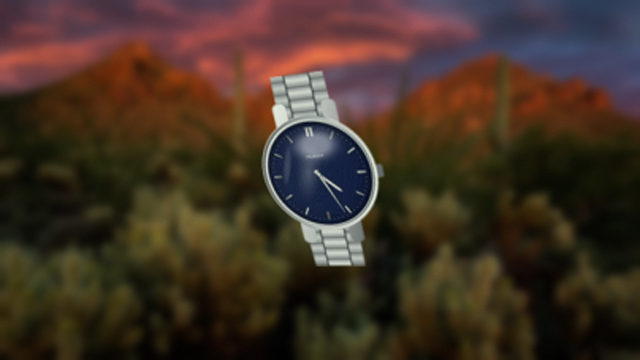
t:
4 h 26 min
